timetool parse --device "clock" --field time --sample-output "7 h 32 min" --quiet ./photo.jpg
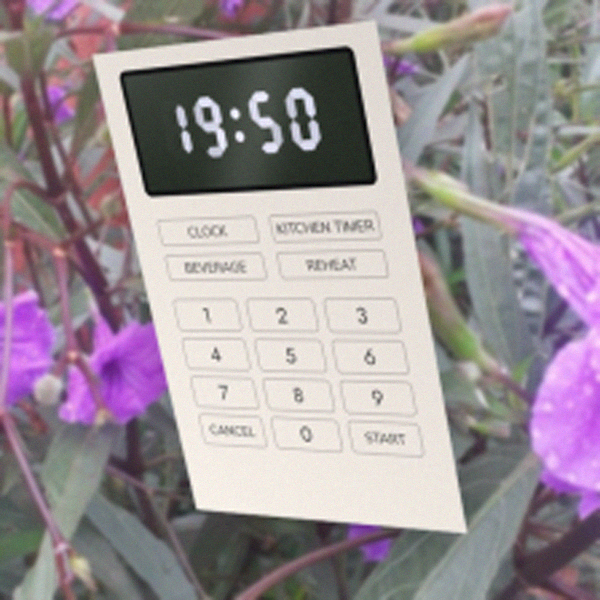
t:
19 h 50 min
